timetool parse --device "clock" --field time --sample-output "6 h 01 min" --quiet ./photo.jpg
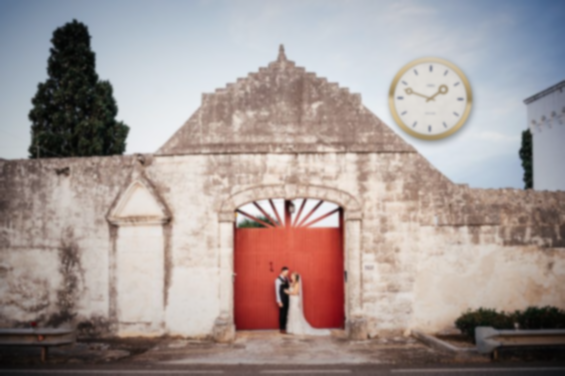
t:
1 h 48 min
